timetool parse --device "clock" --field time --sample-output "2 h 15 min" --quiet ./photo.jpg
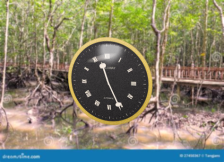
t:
11 h 26 min
